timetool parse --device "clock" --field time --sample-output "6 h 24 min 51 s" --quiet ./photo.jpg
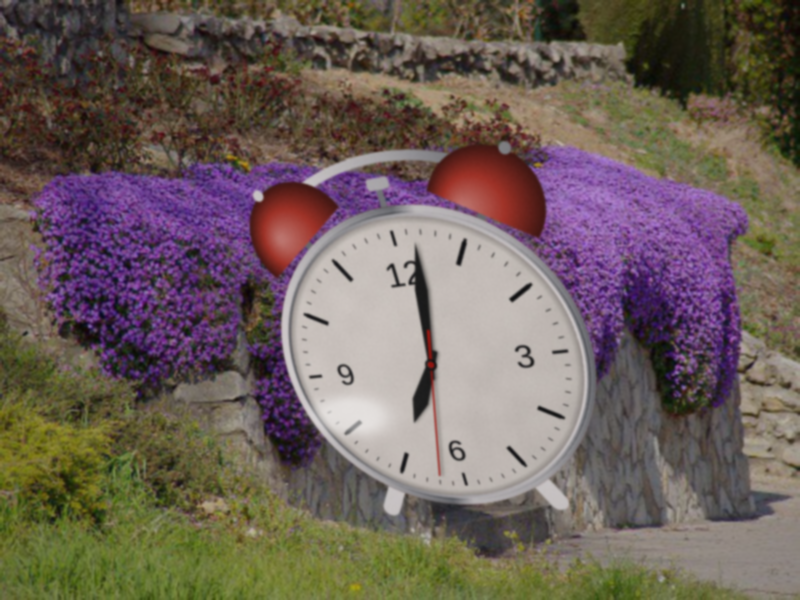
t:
7 h 01 min 32 s
